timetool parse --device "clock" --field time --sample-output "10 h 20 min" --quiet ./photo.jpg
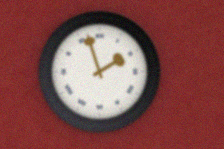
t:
1 h 57 min
